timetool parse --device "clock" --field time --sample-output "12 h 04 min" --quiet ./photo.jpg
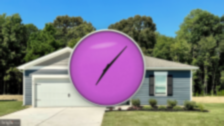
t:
7 h 07 min
